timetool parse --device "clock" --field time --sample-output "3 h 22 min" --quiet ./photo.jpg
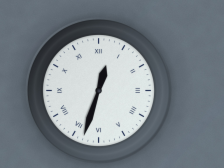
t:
12 h 33 min
